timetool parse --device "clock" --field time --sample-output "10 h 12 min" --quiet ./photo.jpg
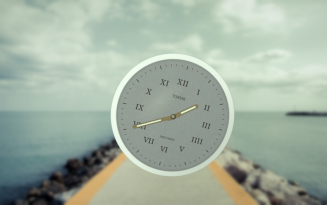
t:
1 h 40 min
